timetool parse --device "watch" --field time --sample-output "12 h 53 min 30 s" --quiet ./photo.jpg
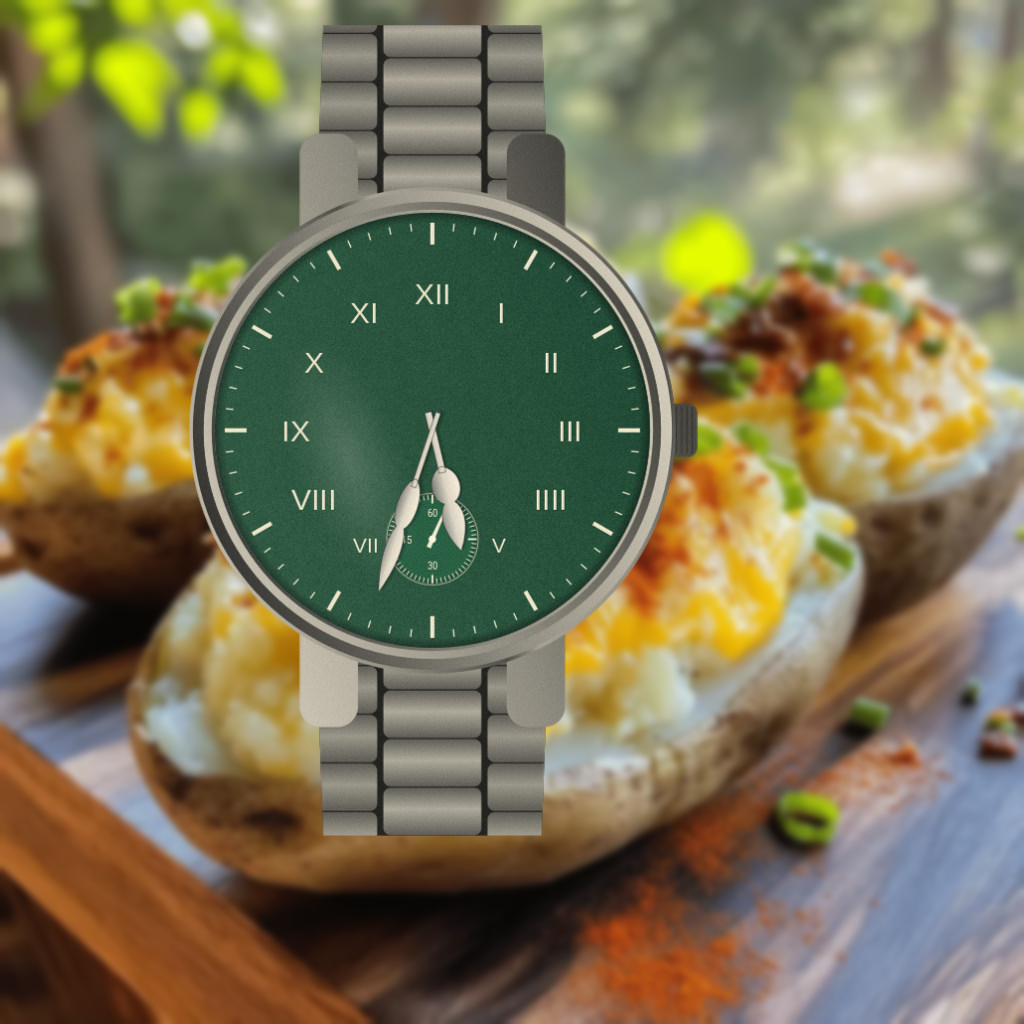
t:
5 h 33 min 04 s
